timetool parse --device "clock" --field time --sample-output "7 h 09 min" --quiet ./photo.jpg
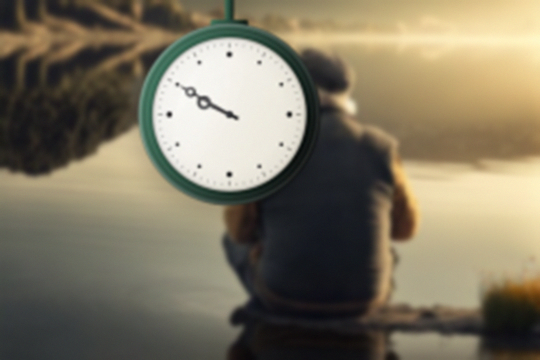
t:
9 h 50 min
